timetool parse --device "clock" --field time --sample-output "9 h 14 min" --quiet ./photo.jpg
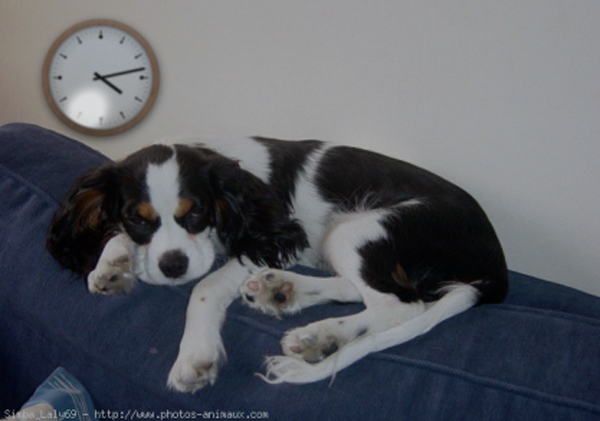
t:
4 h 13 min
